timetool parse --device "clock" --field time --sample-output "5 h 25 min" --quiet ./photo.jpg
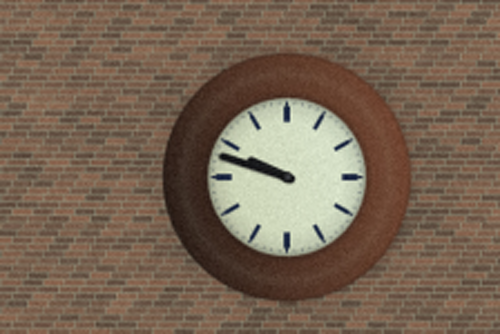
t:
9 h 48 min
